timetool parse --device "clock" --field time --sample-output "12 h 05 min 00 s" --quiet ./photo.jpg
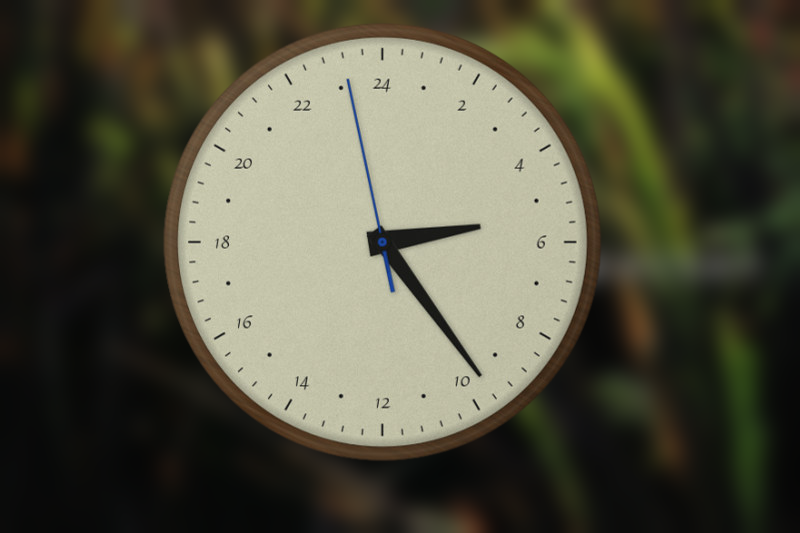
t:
5 h 23 min 58 s
